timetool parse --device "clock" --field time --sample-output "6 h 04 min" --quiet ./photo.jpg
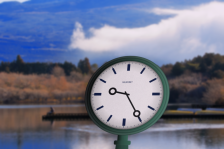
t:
9 h 25 min
